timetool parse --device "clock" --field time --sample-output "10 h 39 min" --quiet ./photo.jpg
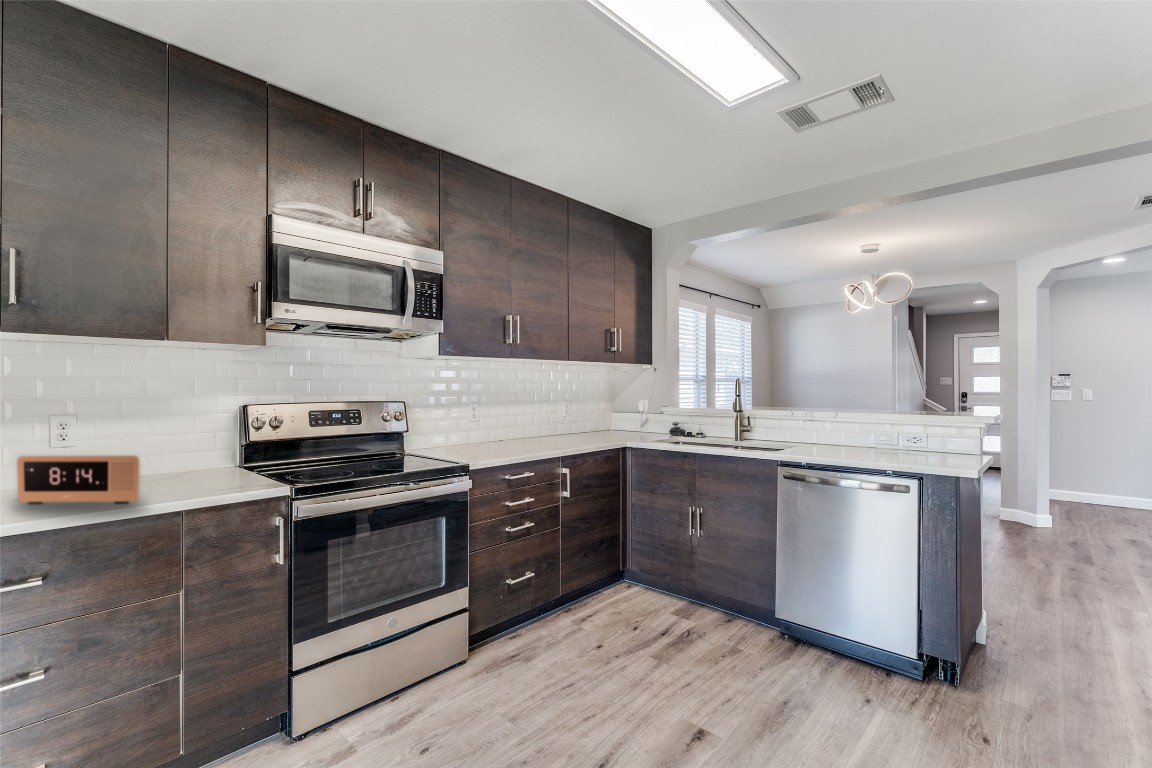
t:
8 h 14 min
